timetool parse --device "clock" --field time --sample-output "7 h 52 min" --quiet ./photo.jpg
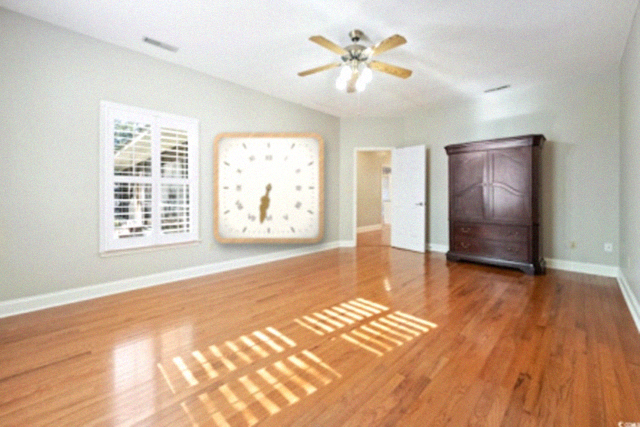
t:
6 h 32 min
